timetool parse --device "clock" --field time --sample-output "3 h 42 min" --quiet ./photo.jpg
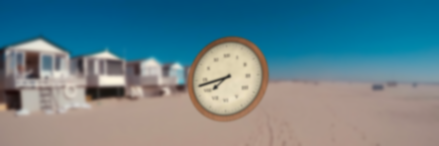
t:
7 h 43 min
